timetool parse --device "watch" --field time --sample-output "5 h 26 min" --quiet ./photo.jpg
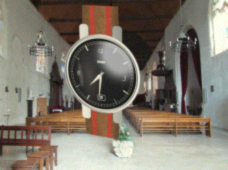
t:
7 h 31 min
